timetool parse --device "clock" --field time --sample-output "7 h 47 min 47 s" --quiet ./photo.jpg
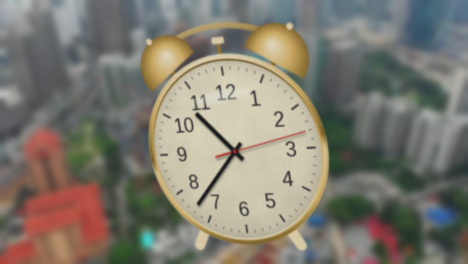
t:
10 h 37 min 13 s
